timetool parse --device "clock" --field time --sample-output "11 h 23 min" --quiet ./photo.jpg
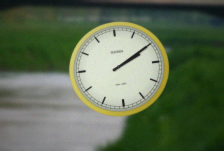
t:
2 h 10 min
